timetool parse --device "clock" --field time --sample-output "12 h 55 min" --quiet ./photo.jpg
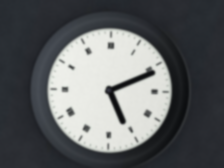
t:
5 h 11 min
